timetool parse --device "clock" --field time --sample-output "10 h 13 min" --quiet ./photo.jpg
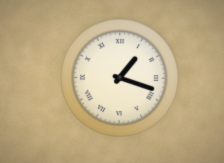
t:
1 h 18 min
